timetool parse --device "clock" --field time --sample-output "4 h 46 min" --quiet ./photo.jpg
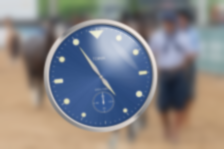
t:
4 h 55 min
